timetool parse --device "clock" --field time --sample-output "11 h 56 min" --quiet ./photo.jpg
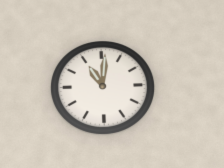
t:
11 h 01 min
